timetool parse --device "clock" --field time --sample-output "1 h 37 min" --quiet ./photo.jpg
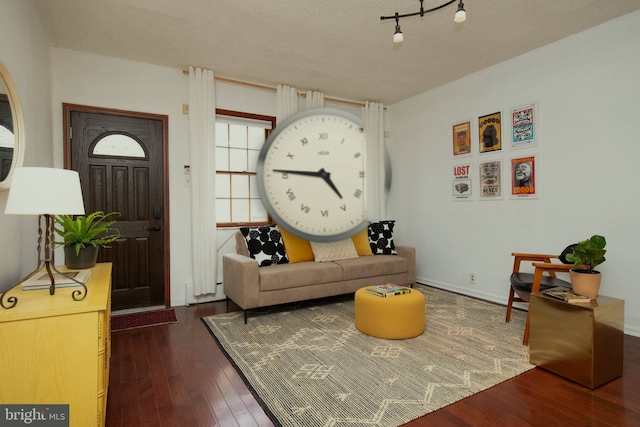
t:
4 h 46 min
